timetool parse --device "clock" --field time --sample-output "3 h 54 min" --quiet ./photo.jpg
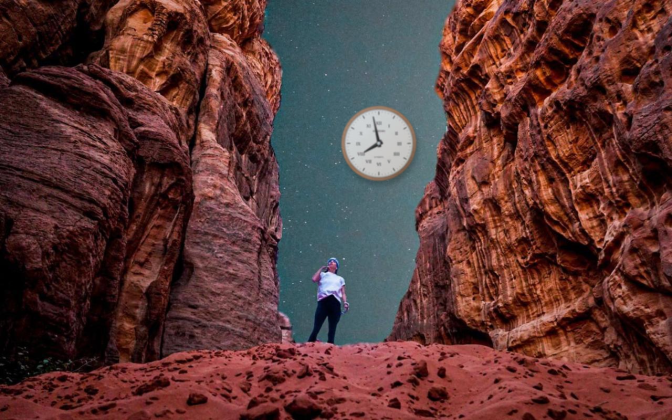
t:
7 h 58 min
